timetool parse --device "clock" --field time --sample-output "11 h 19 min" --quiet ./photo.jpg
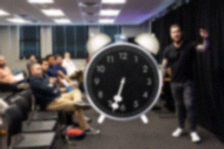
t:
6 h 33 min
